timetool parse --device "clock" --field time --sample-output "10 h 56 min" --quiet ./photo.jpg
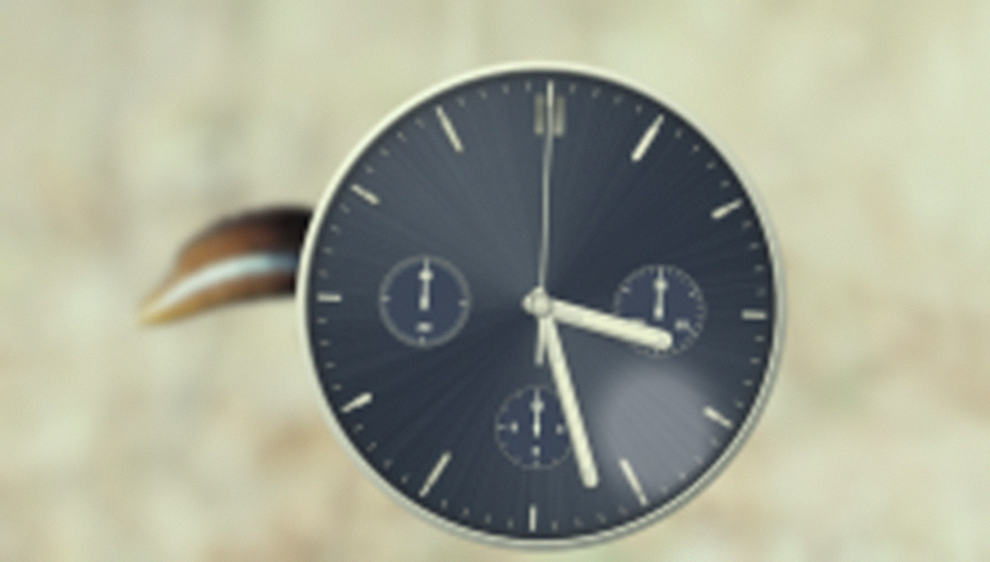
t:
3 h 27 min
